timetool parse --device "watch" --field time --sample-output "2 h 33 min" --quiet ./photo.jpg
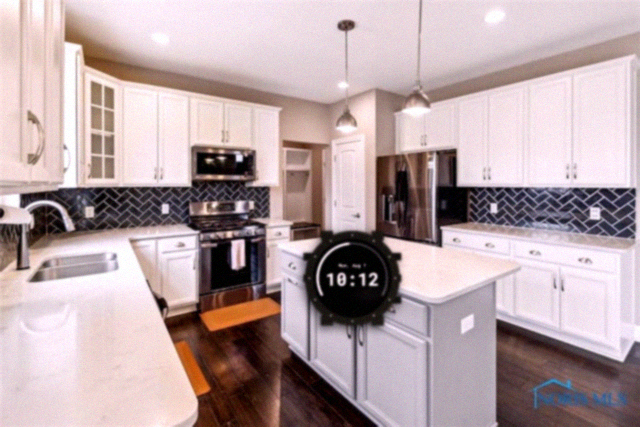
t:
10 h 12 min
